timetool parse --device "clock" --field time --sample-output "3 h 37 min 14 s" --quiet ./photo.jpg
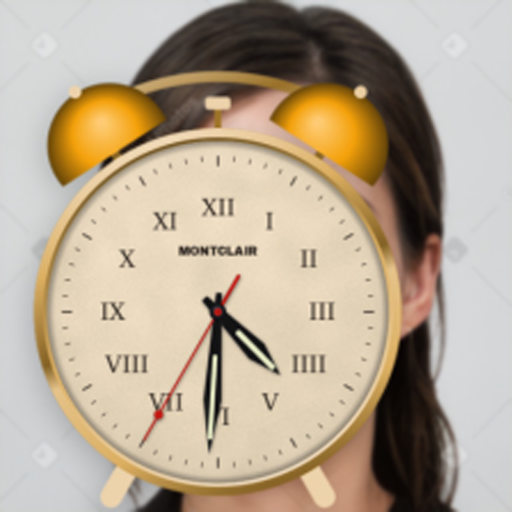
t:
4 h 30 min 35 s
